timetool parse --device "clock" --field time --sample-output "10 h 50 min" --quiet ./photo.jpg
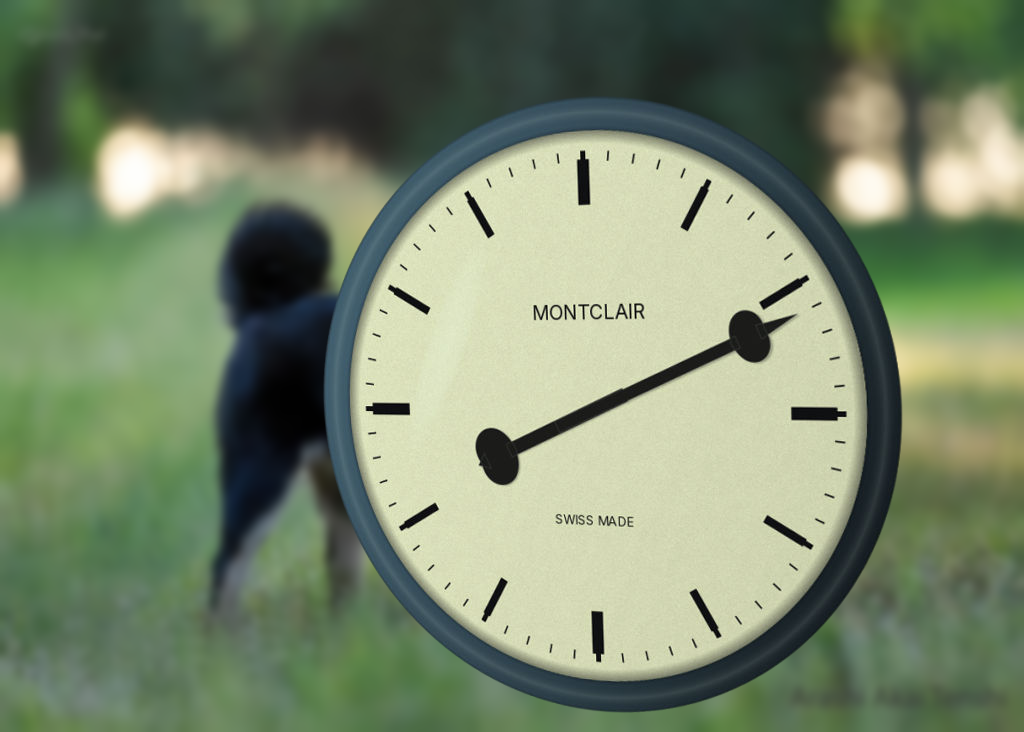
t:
8 h 11 min
